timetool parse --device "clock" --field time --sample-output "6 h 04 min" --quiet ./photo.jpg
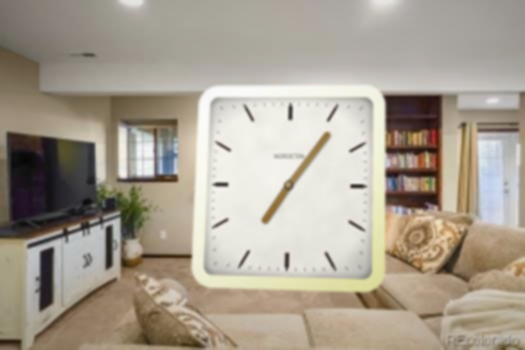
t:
7 h 06 min
